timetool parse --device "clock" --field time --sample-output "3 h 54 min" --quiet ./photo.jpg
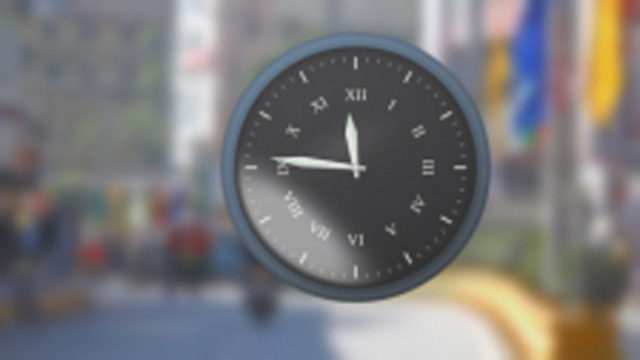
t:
11 h 46 min
